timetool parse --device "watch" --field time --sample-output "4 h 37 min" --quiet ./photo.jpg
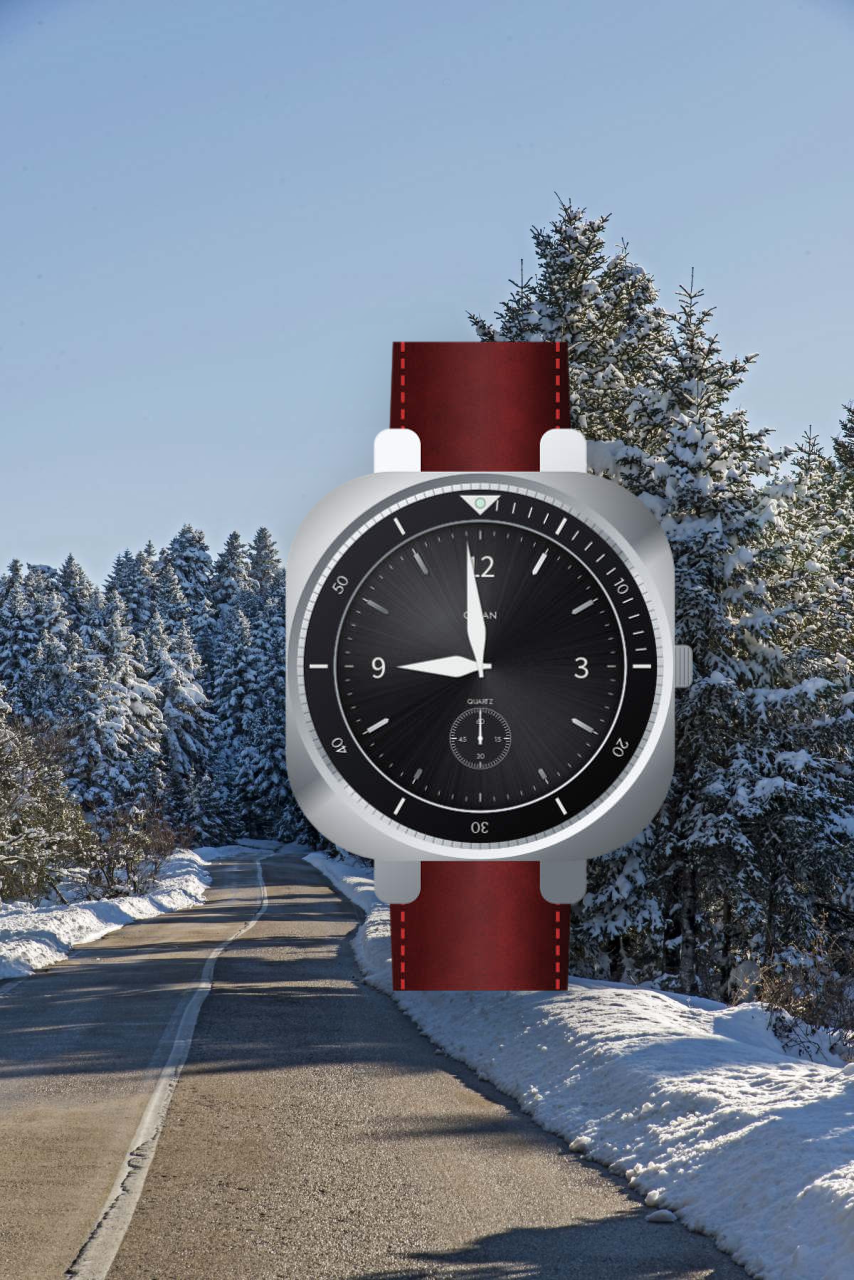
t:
8 h 59 min
